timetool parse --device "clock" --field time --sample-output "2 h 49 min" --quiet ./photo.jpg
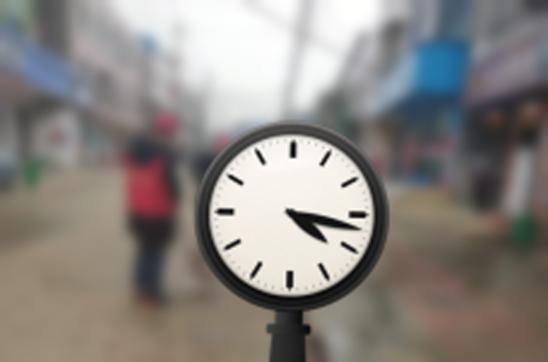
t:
4 h 17 min
